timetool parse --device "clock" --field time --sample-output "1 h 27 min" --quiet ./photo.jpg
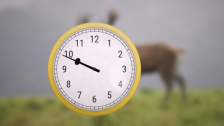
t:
9 h 49 min
